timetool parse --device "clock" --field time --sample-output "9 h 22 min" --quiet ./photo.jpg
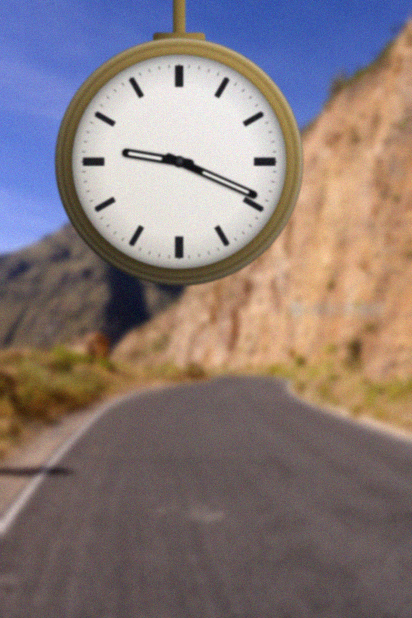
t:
9 h 19 min
